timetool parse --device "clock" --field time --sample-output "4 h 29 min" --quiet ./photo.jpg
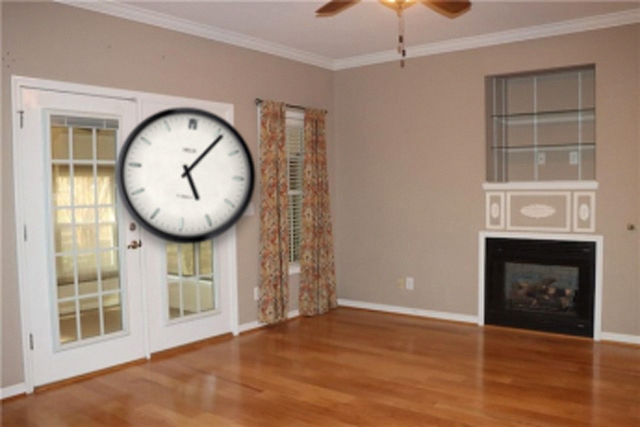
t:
5 h 06 min
